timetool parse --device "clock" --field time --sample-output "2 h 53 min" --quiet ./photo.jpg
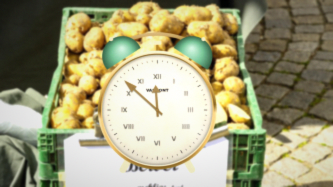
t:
11 h 52 min
